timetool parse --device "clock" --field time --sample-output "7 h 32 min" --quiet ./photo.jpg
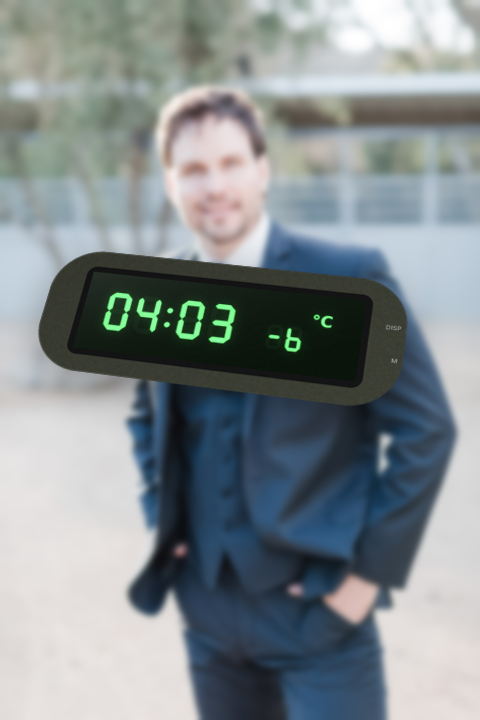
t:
4 h 03 min
